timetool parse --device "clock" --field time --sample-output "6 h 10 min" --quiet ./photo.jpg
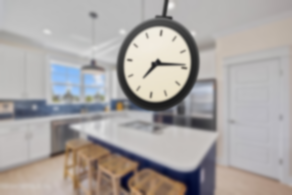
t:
7 h 14 min
